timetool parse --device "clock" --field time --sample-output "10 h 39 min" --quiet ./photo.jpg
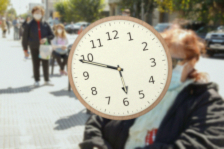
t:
5 h 49 min
